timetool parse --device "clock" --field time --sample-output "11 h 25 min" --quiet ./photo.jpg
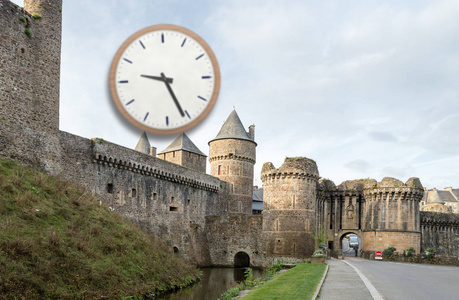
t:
9 h 26 min
